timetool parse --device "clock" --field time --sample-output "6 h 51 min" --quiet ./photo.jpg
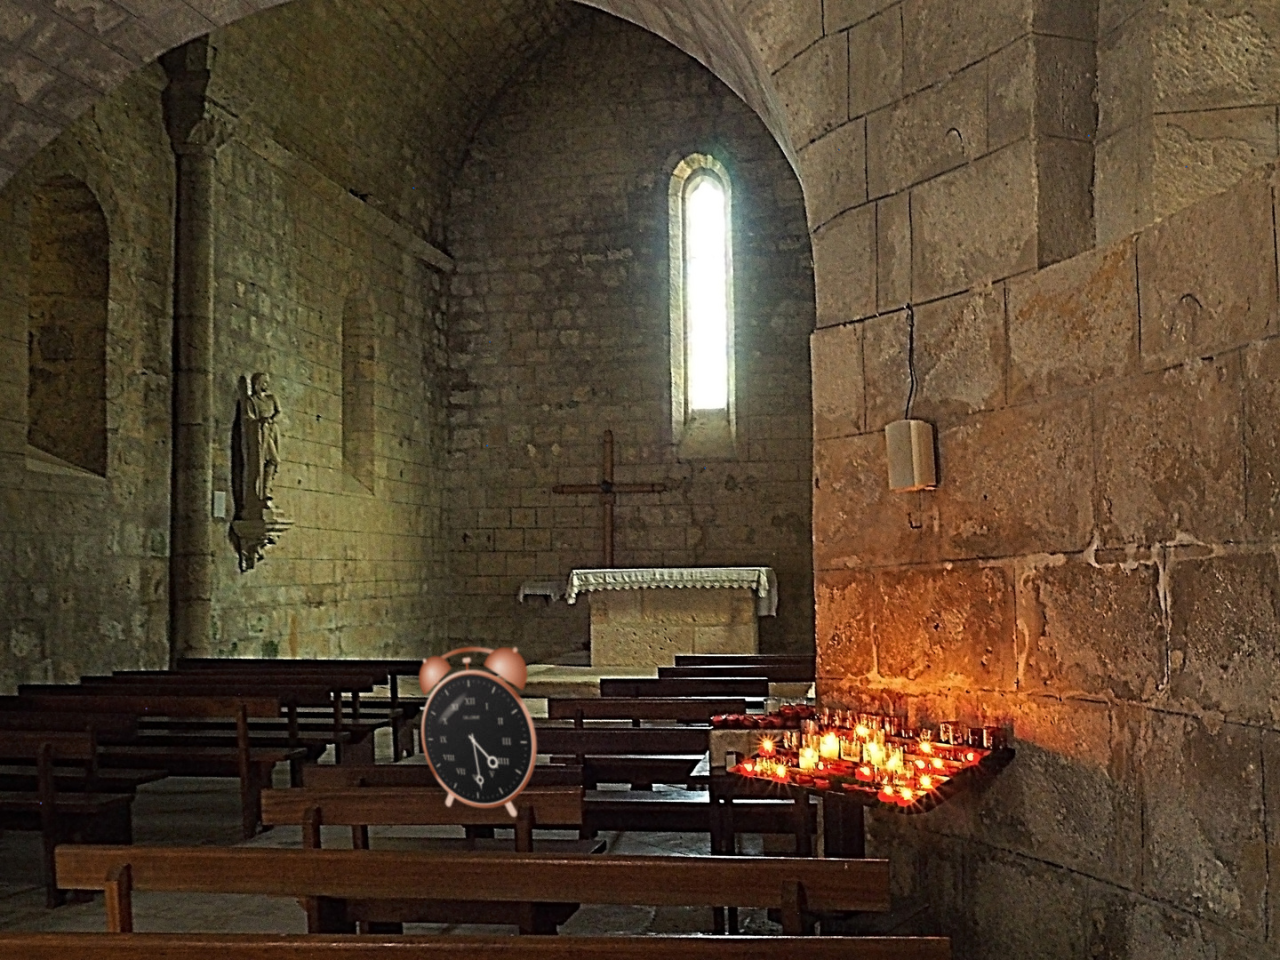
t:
4 h 29 min
